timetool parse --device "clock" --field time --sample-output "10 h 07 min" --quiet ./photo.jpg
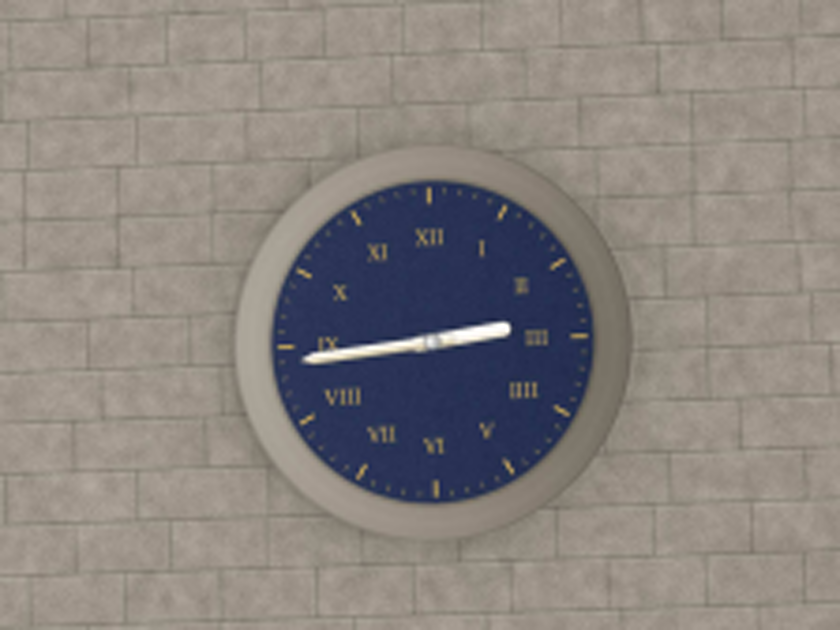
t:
2 h 44 min
